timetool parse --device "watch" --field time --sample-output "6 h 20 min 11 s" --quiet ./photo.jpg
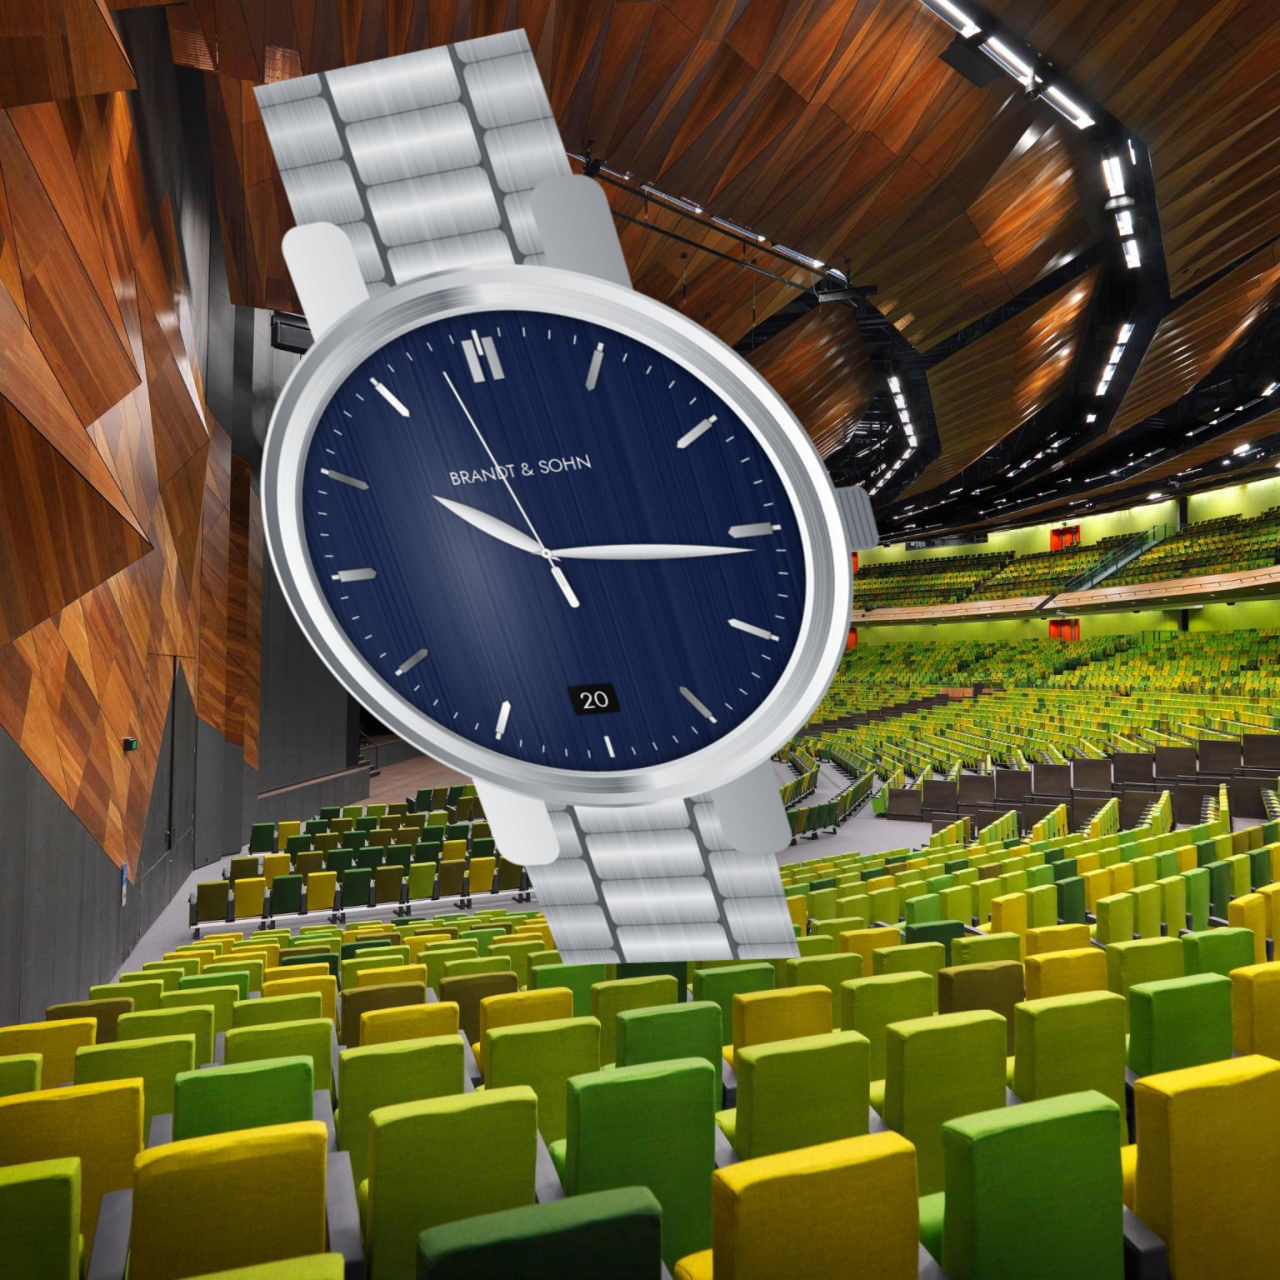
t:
10 h 15 min 58 s
